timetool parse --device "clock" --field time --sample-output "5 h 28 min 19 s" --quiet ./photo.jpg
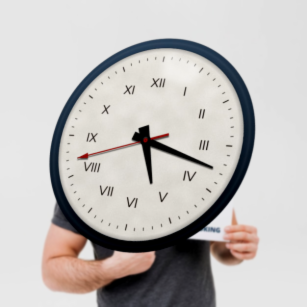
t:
5 h 17 min 42 s
